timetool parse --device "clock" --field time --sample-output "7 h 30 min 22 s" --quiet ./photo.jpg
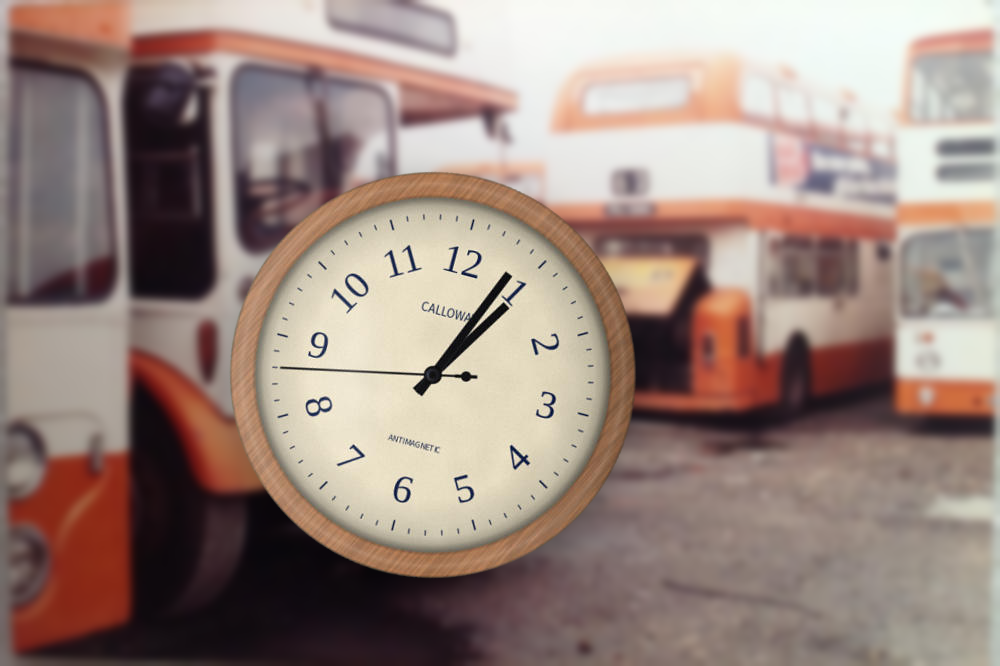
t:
1 h 03 min 43 s
